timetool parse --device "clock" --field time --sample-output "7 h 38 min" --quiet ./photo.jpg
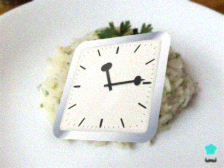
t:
11 h 14 min
